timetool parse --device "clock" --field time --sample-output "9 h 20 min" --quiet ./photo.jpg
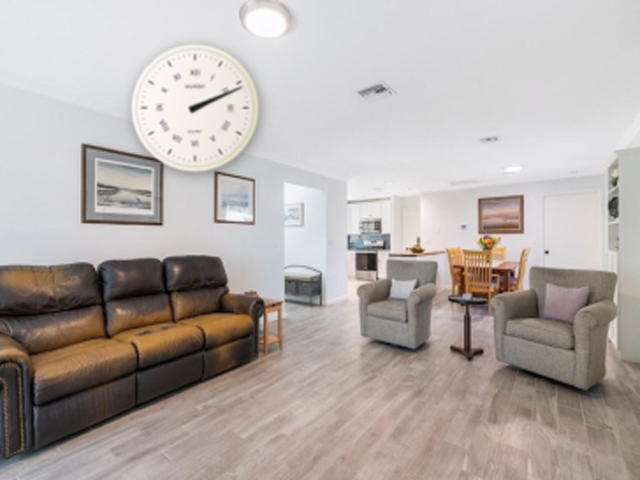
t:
2 h 11 min
